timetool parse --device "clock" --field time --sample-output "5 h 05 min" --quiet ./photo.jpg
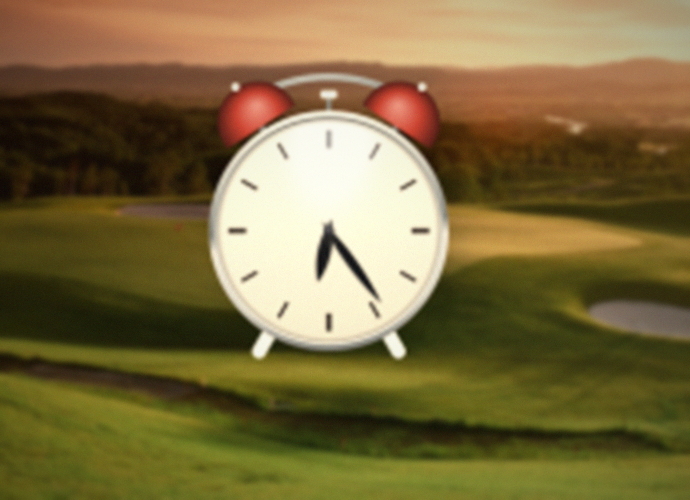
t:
6 h 24 min
